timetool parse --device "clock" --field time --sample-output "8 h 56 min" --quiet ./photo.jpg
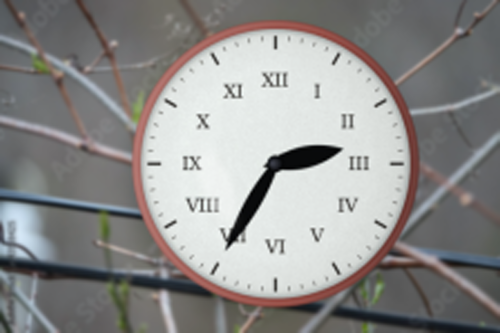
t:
2 h 35 min
